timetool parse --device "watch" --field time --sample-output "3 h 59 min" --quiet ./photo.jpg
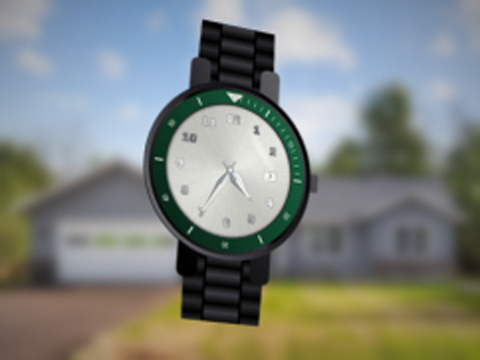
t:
4 h 35 min
